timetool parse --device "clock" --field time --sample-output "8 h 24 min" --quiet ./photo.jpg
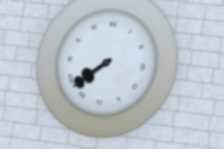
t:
7 h 38 min
